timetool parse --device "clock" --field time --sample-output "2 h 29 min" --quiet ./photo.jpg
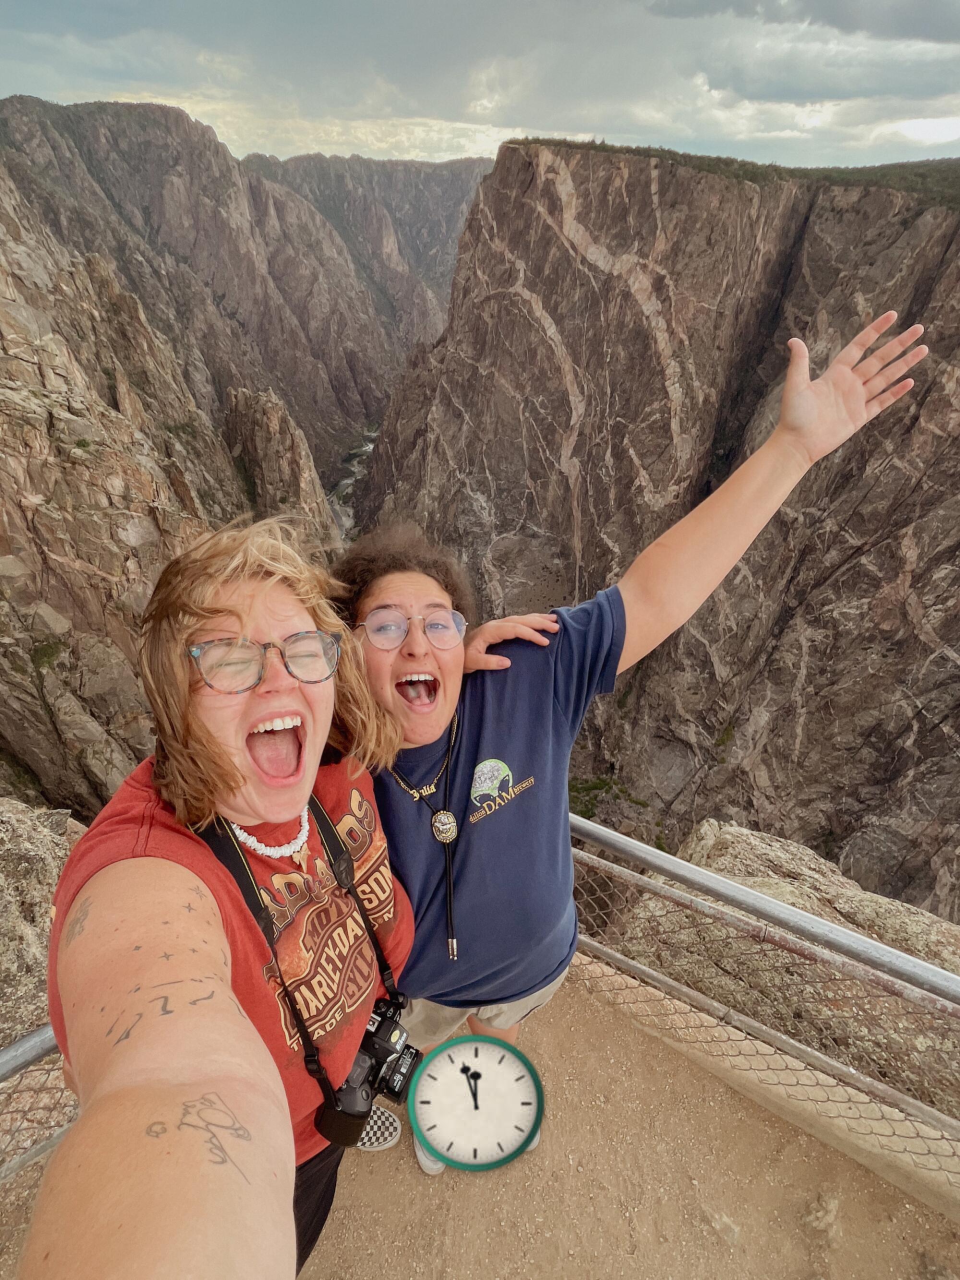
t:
11 h 57 min
